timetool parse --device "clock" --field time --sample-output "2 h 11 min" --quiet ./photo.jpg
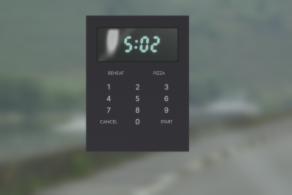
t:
5 h 02 min
